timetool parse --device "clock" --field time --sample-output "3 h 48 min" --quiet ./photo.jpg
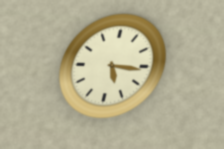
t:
5 h 16 min
